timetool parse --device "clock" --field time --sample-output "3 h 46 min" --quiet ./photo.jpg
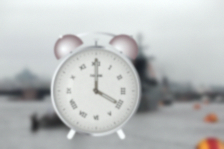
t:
4 h 00 min
